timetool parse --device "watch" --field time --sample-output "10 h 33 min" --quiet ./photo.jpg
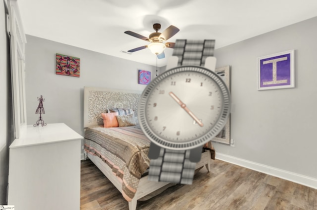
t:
10 h 22 min
